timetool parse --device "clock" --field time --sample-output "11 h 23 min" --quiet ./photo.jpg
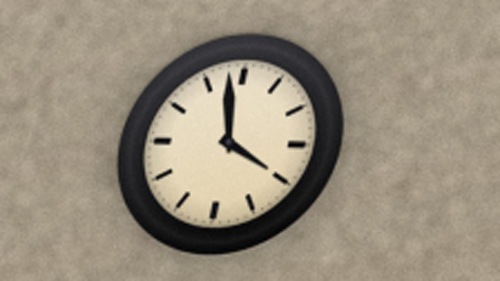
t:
3 h 58 min
